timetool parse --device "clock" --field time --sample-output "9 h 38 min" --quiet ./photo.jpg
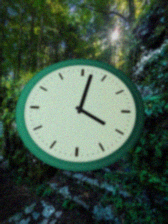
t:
4 h 02 min
